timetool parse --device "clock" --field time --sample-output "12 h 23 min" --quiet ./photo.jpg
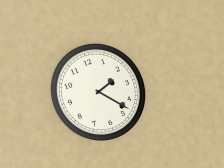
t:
2 h 23 min
